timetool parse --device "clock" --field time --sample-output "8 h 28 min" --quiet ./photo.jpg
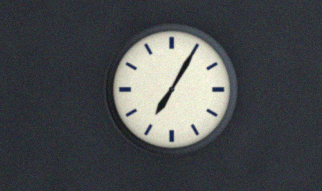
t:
7 h 05 min
